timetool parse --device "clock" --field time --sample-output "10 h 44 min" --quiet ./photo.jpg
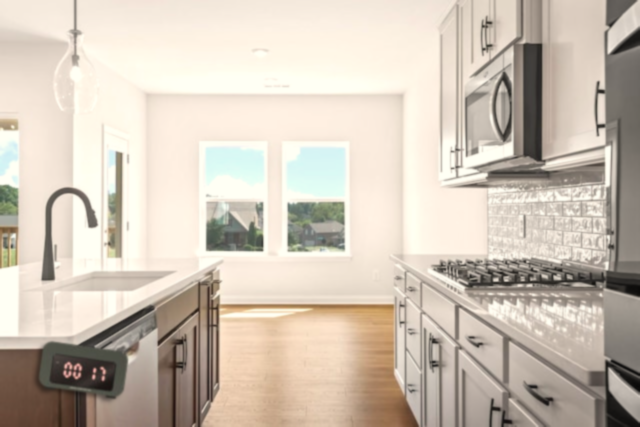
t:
0 h 17 min
